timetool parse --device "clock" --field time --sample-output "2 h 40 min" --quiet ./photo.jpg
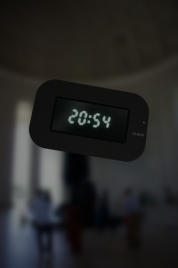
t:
20 h 54 min
